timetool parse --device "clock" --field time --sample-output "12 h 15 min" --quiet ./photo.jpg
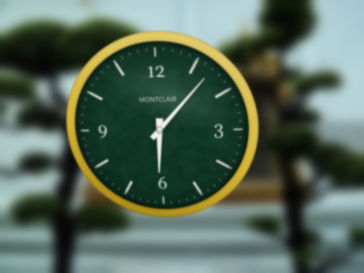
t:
6 h 07 min
